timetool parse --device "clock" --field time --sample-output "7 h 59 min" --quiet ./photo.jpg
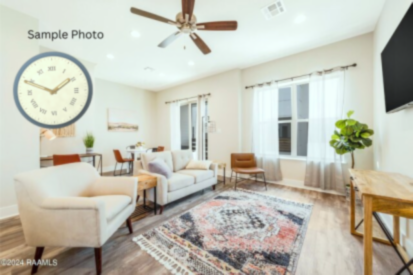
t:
1 h 49 min
